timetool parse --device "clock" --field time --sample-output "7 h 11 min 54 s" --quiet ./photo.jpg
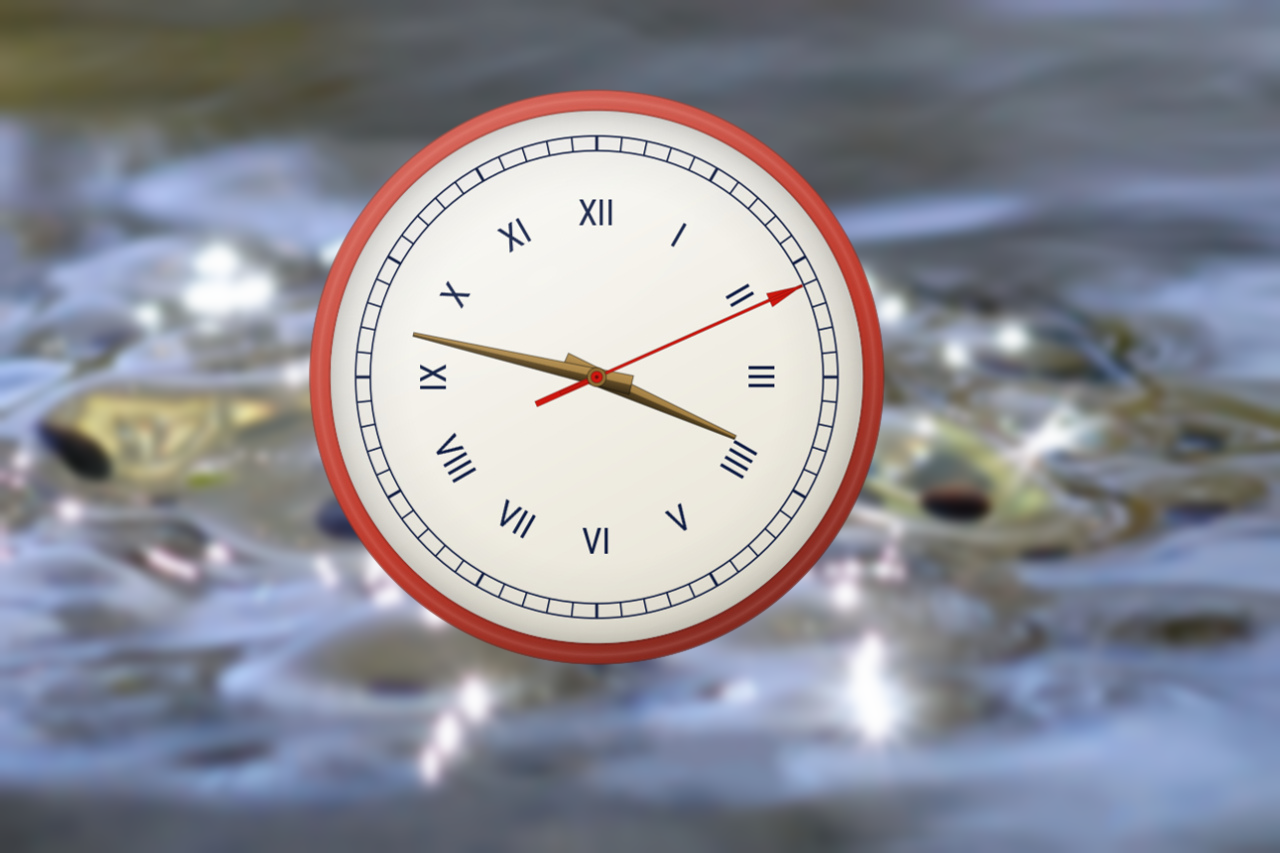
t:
3 h 47 min 11 s
